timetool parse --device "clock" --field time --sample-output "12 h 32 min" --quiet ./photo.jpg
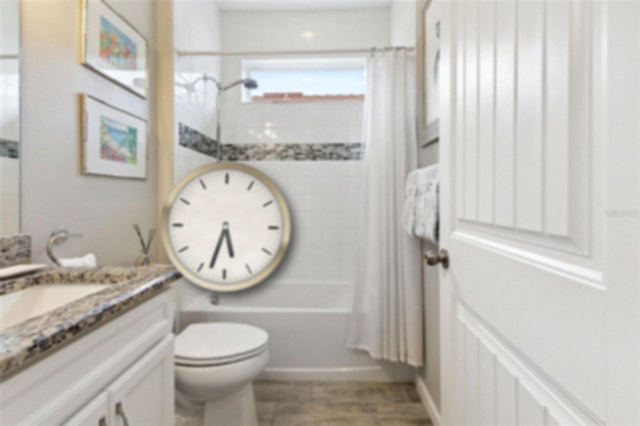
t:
5 h 33 min
